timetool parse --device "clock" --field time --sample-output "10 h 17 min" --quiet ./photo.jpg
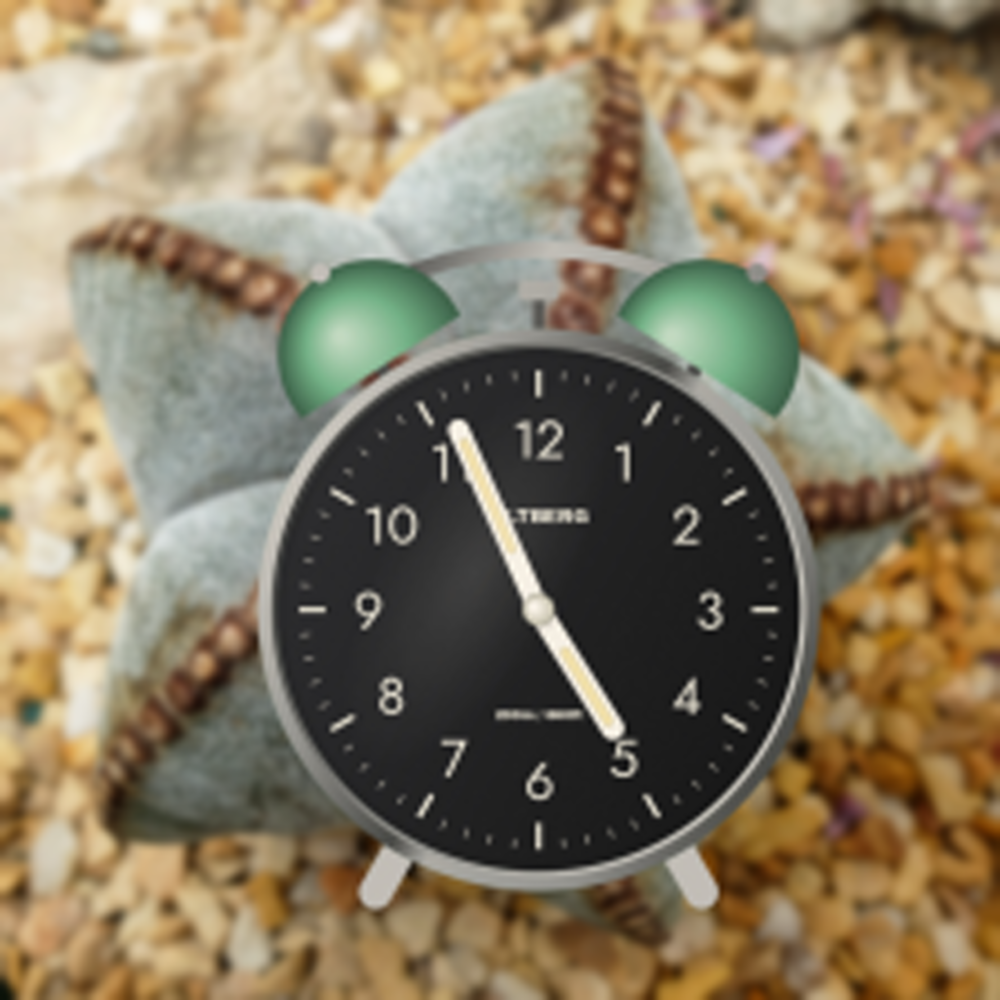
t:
4 h 56 min
